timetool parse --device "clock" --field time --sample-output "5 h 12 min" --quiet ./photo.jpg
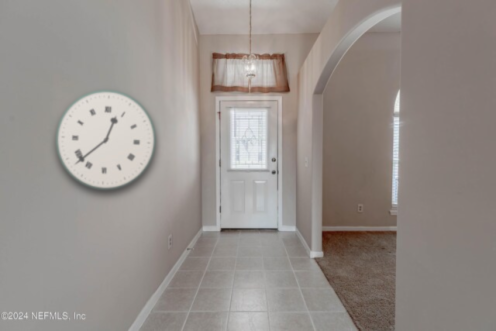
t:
12 h 38 min
